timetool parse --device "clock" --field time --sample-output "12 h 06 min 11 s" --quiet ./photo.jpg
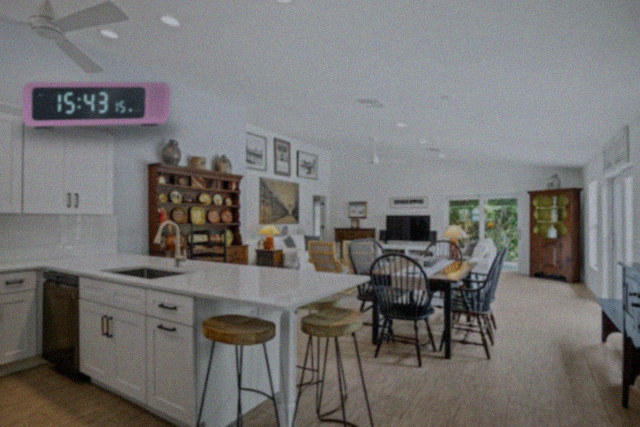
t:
15 h 43 min 15 s
